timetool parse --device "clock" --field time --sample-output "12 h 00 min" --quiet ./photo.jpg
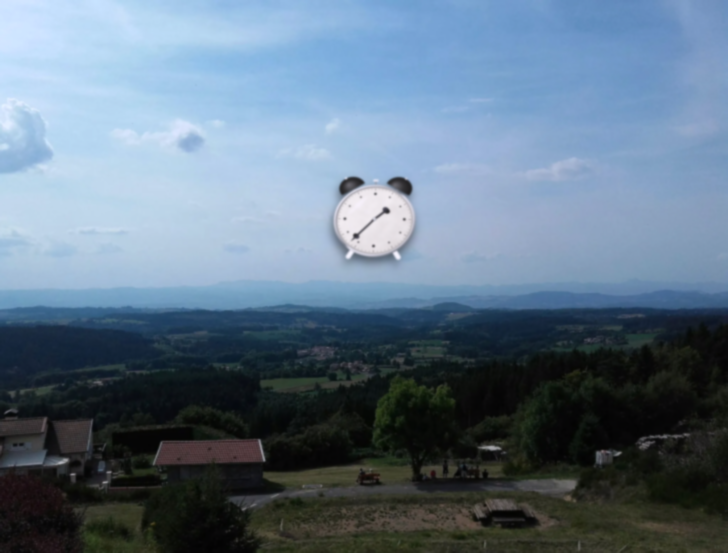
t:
1 h 37 min
